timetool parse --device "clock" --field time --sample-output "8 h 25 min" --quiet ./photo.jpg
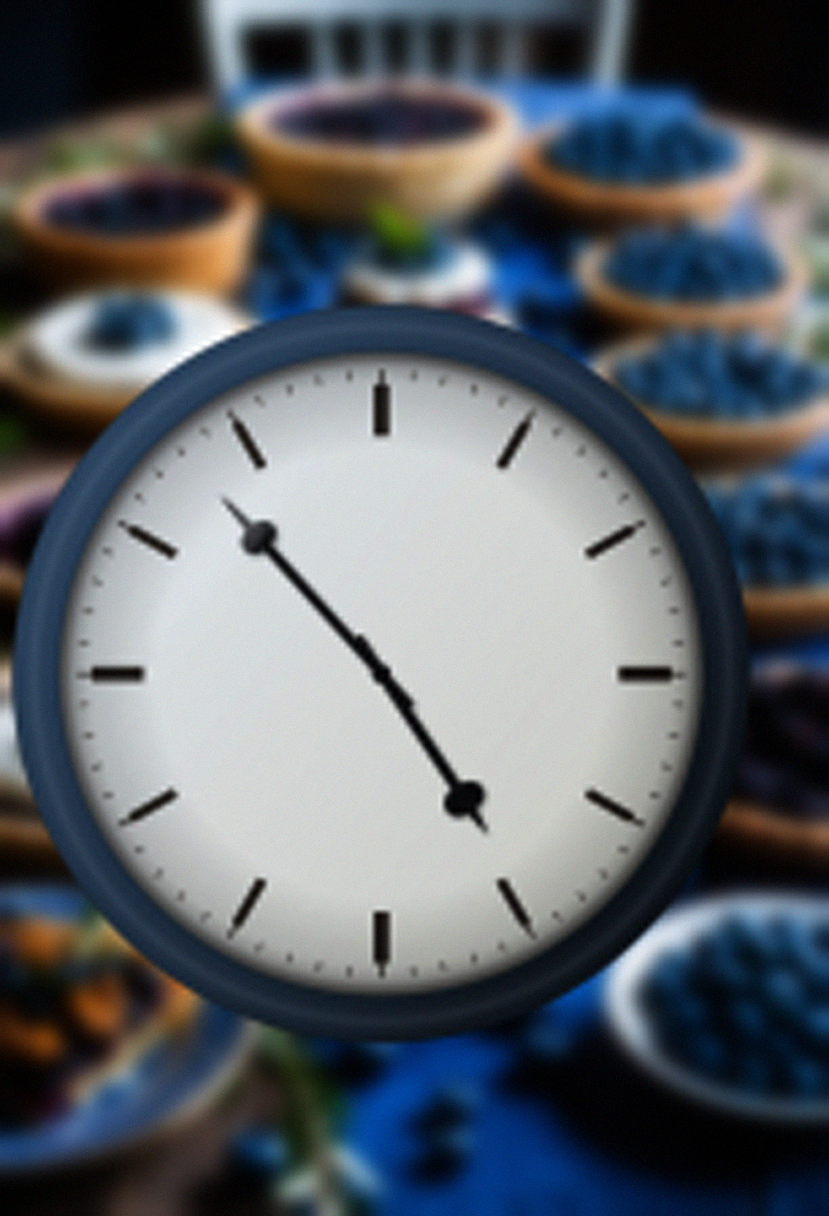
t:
4 h 53 min
